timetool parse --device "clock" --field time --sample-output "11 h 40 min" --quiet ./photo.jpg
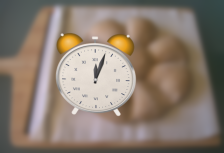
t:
12 h 03 min
